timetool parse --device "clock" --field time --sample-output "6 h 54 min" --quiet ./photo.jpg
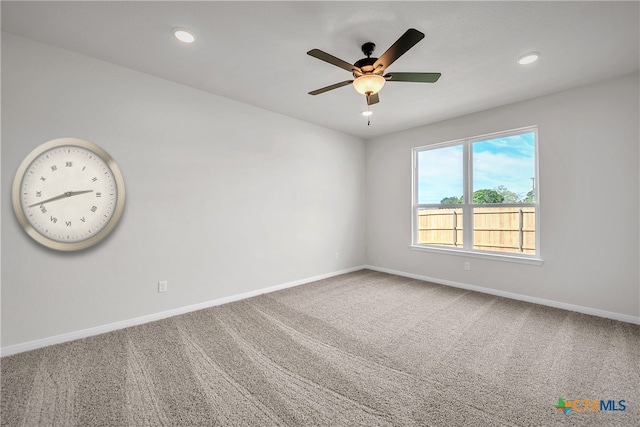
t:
2 h 42 min
